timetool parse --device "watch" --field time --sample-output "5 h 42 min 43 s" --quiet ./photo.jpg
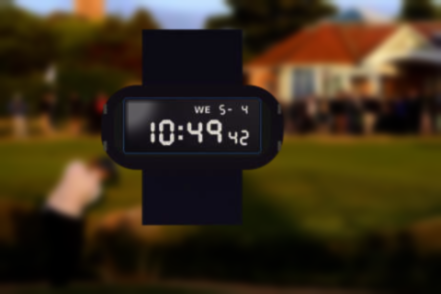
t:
10 h 49 min 42 s
